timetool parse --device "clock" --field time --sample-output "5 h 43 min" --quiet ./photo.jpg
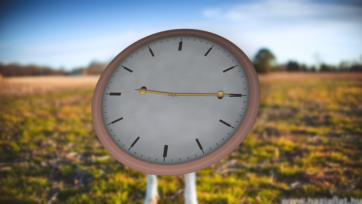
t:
9 h 15 min
